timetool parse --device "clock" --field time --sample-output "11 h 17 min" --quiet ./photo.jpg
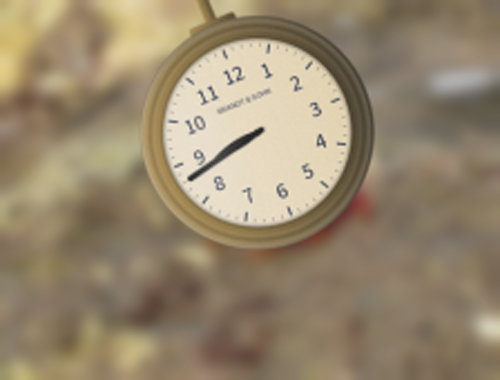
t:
8 h 43 min
